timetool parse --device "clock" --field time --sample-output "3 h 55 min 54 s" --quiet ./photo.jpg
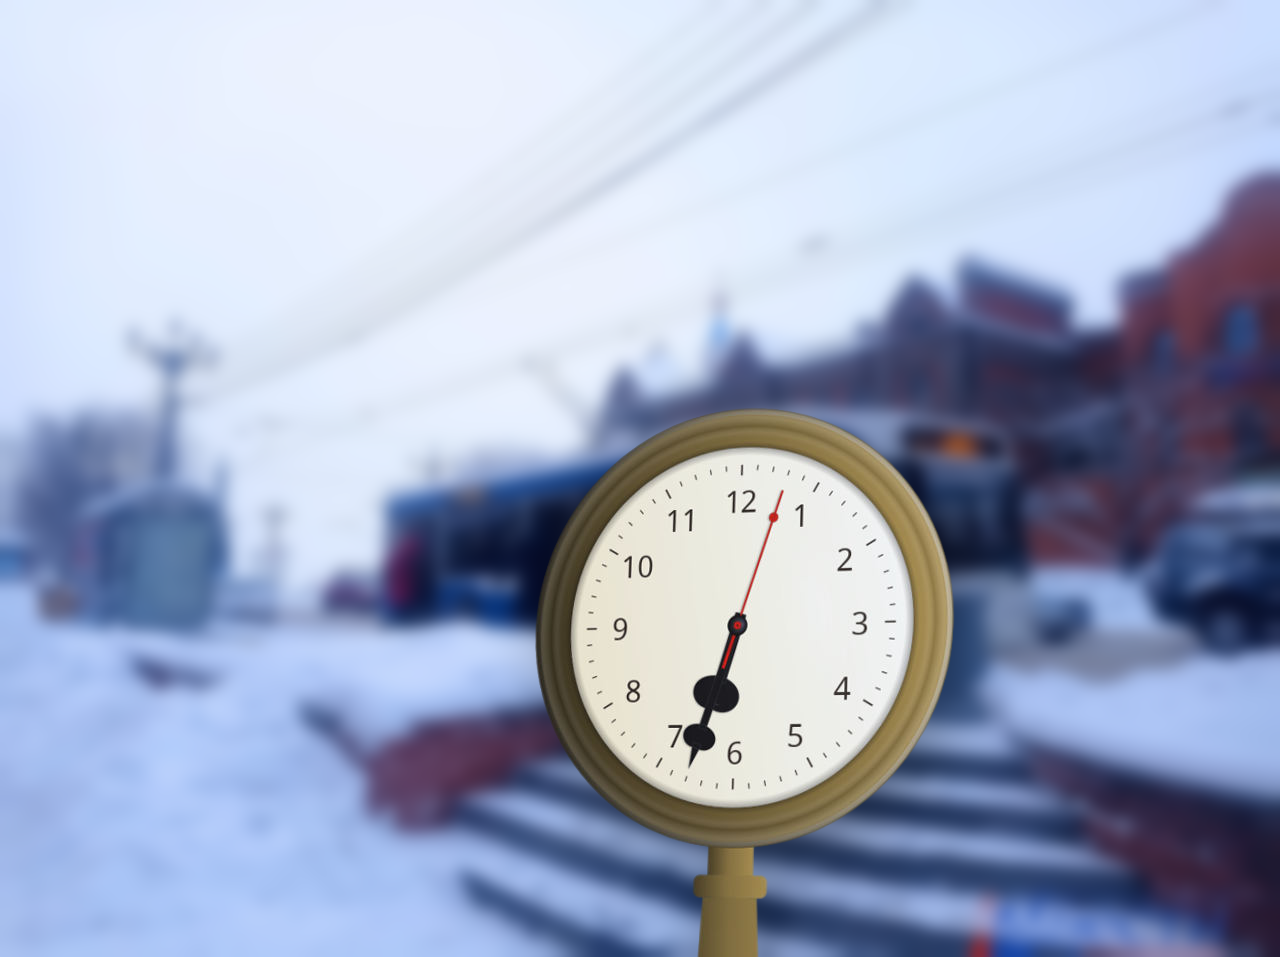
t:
6 h 33 min 03 s
